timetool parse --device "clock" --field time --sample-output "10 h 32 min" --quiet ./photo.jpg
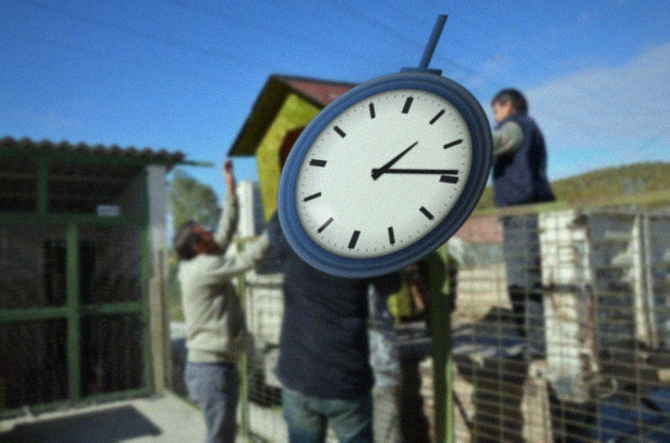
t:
1 h 14 min
